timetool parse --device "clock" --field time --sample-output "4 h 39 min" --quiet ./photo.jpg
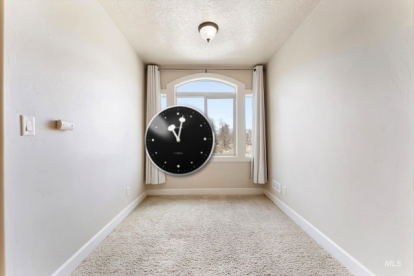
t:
11 h 02 min
